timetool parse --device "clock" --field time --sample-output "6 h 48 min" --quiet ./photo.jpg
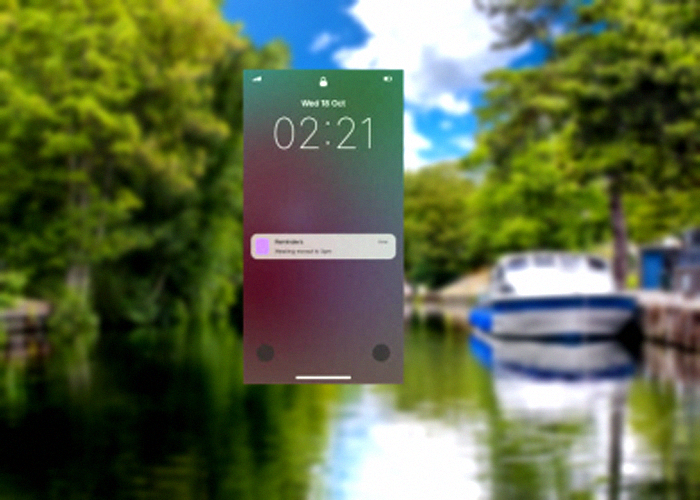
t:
2 h 21 min
